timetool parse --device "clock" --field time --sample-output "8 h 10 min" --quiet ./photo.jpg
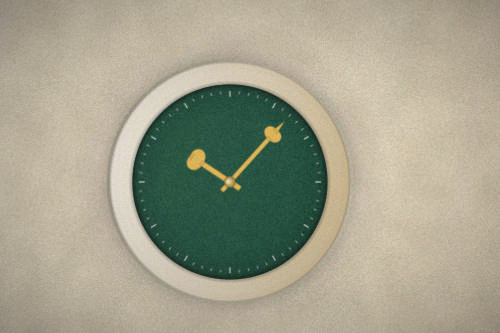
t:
10 h 07 min
